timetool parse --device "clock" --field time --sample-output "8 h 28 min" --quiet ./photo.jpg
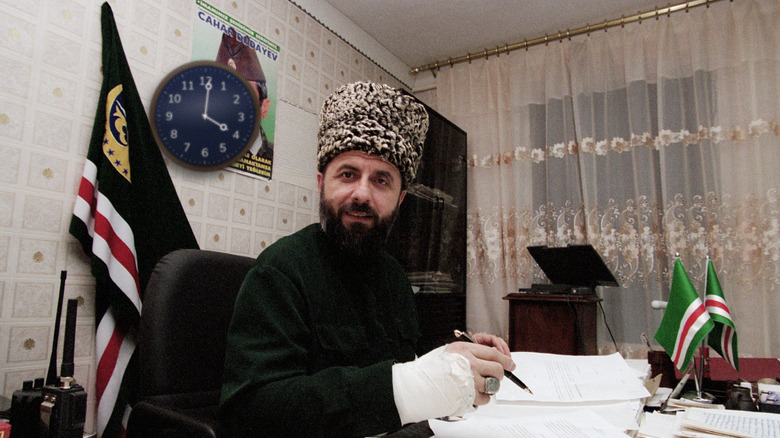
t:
4 h 01 min
